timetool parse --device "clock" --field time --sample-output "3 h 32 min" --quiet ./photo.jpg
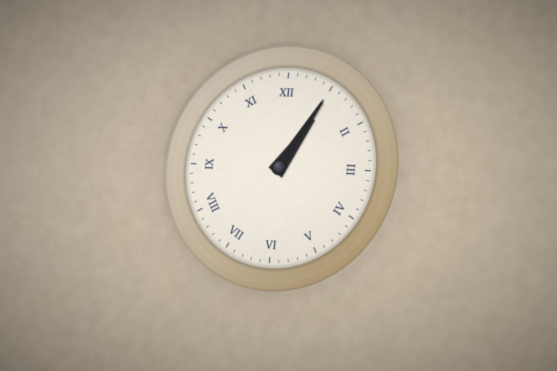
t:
1 h 05 min
